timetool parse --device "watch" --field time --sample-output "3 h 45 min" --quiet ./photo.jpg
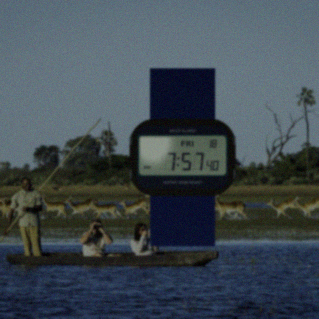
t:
7 h 57 min
